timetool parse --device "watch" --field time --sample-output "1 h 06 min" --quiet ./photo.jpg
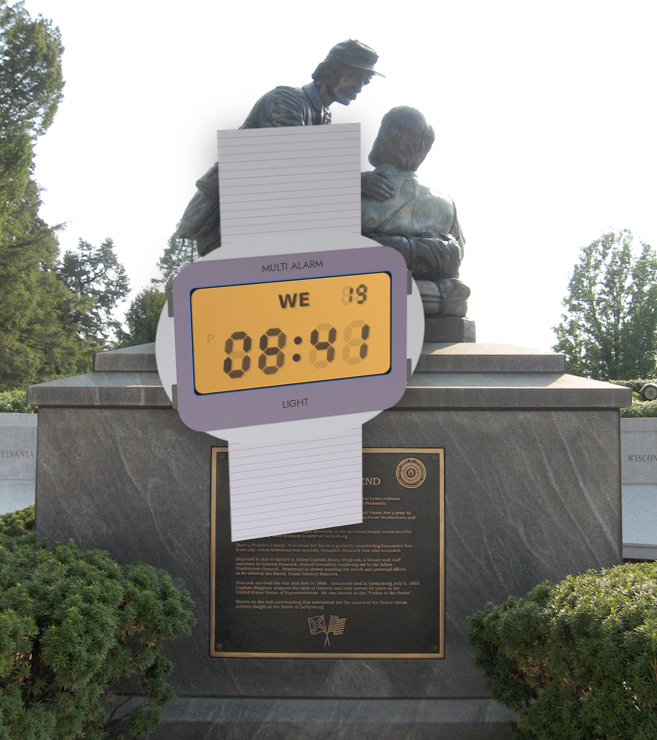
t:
8 h 41 min
